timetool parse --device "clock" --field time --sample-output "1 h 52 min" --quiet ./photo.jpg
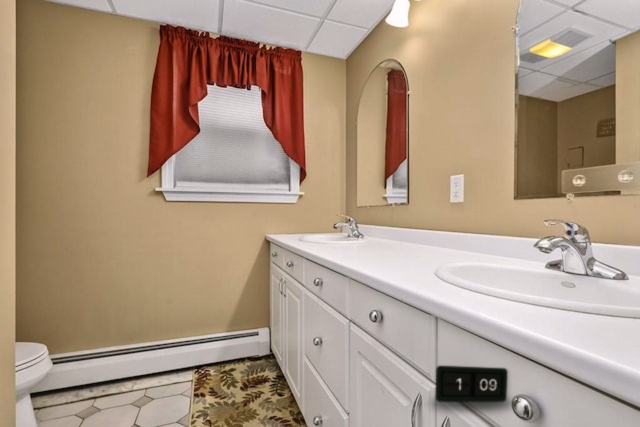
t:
1 h 09 min
